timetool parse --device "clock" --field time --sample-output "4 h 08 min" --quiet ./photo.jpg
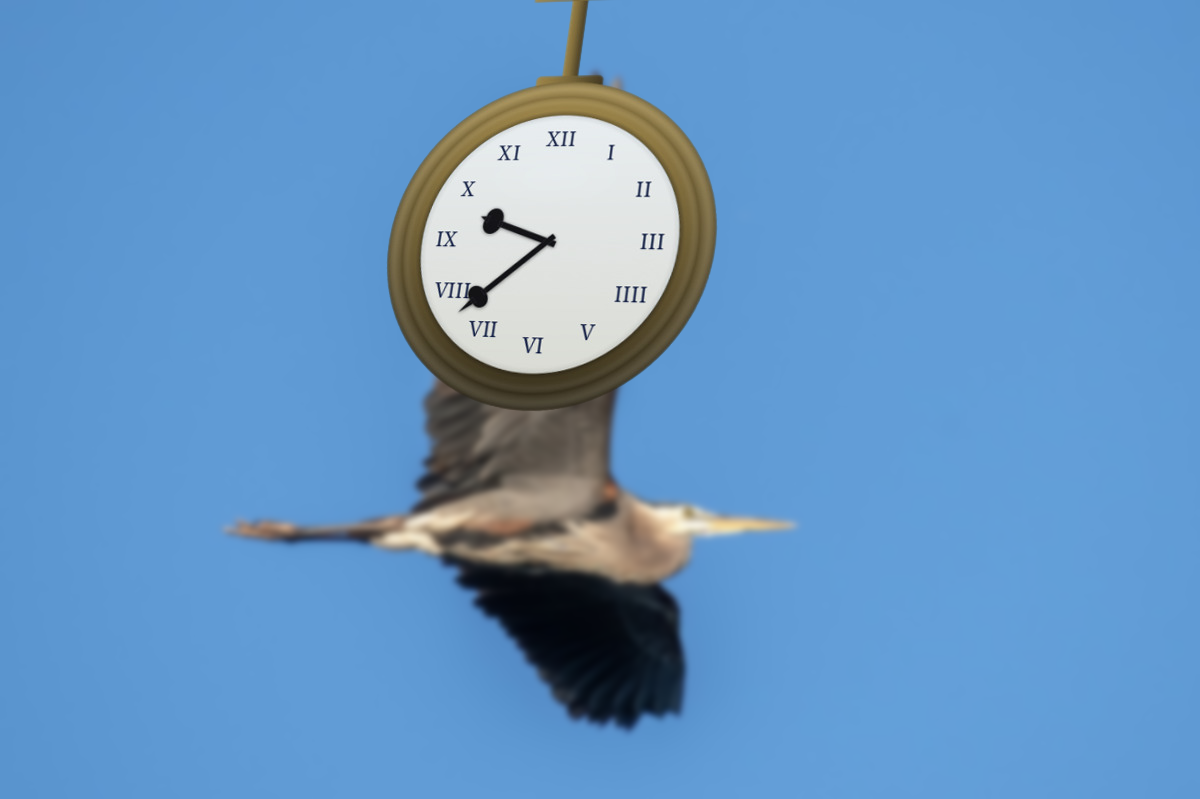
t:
9 h 38 min
